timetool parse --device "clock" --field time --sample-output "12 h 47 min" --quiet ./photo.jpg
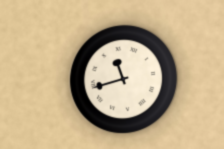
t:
10 h 39 min
